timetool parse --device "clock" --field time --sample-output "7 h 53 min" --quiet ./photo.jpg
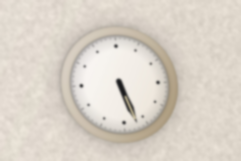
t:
5 h 27 min
